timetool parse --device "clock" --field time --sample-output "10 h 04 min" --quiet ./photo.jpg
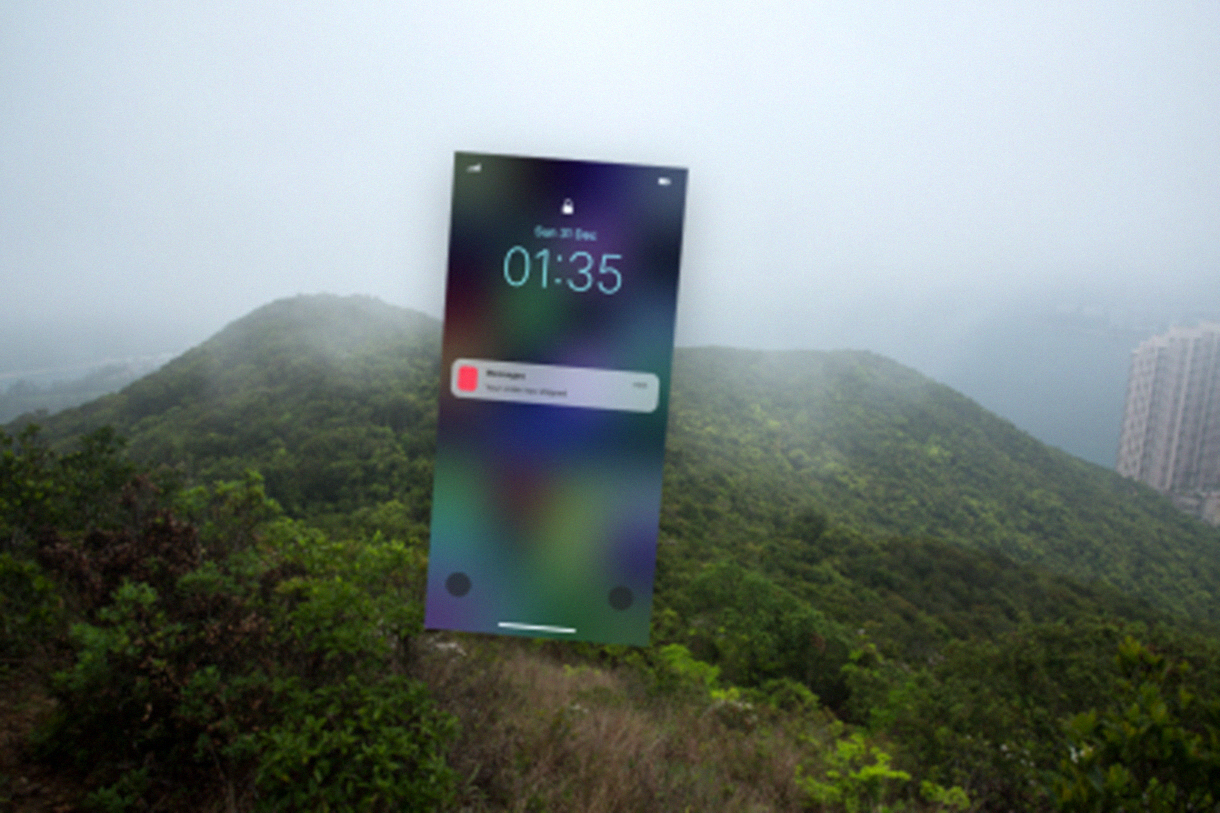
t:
1 h 35 min
